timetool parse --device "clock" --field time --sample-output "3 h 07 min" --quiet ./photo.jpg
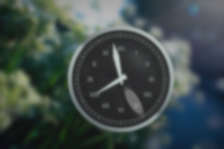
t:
7 h 58 min
